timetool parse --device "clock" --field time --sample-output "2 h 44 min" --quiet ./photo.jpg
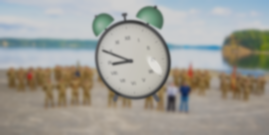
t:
8 h 49 min
